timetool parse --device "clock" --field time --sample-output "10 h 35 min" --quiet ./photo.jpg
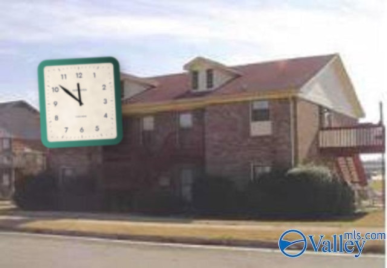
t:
11 h 52 min
